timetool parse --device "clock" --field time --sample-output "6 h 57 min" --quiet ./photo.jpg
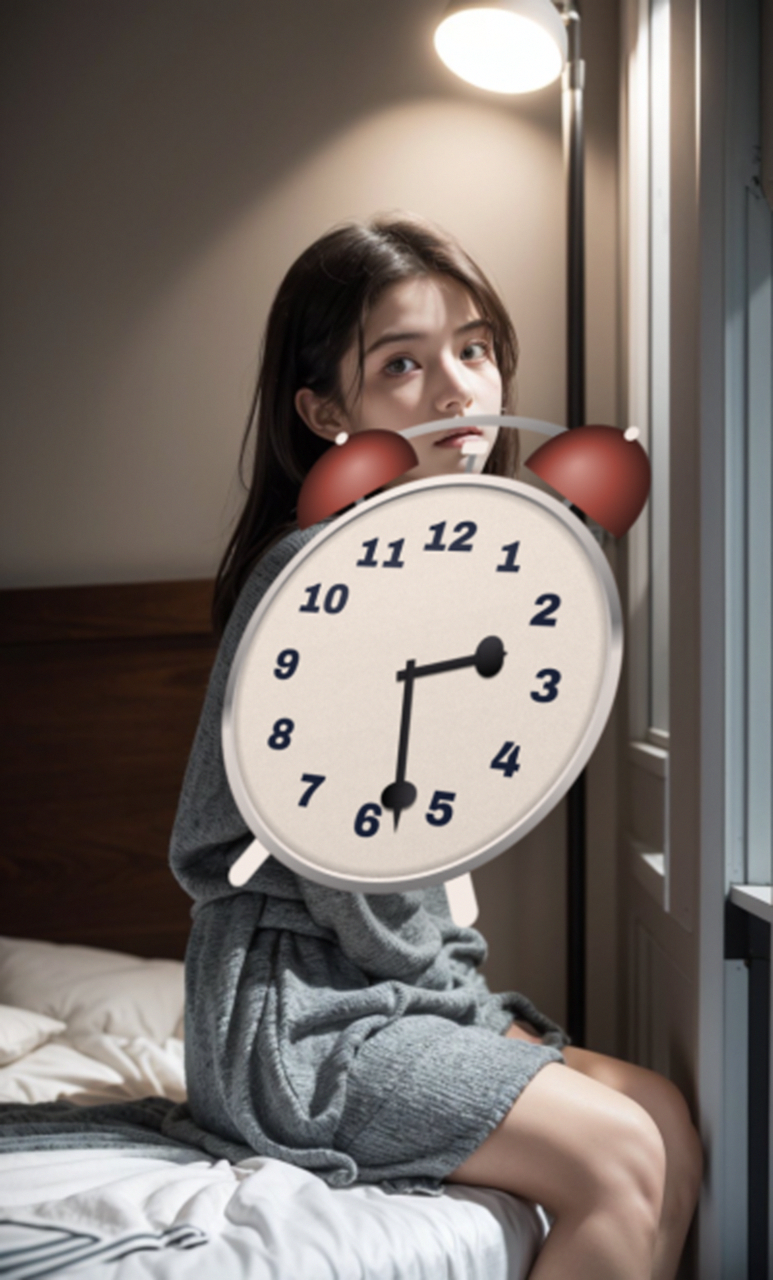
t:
2 h 28 min
